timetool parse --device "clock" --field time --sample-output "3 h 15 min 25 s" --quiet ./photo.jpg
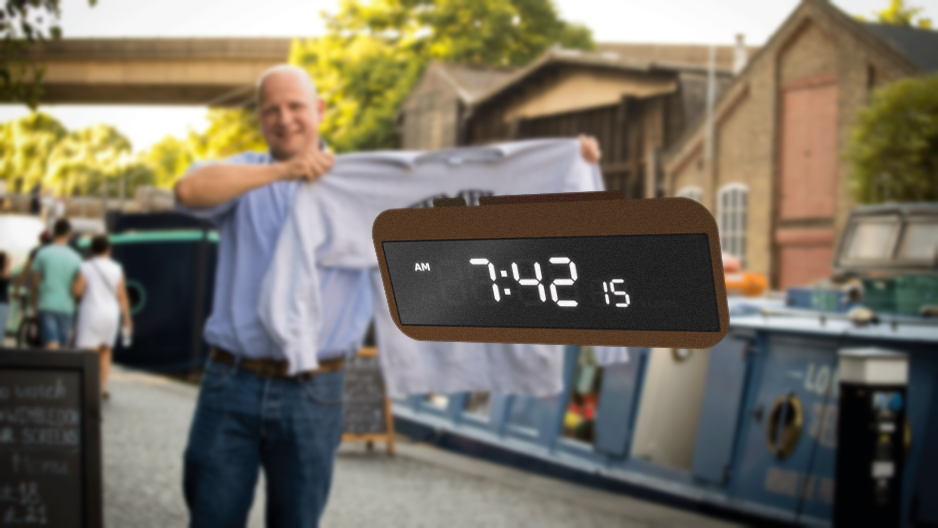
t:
7 h 42 min 15 s
